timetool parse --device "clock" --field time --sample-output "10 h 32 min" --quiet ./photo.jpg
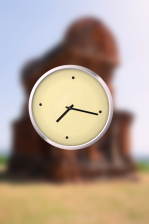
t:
7 h 16 min
